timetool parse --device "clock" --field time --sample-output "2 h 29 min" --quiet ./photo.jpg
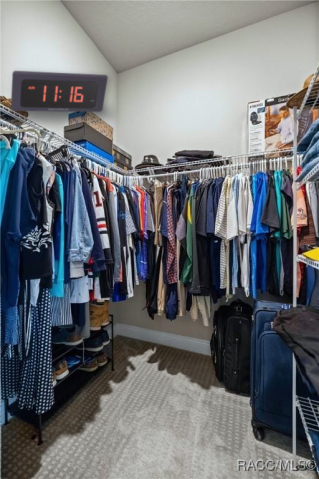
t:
11 h 16 min
